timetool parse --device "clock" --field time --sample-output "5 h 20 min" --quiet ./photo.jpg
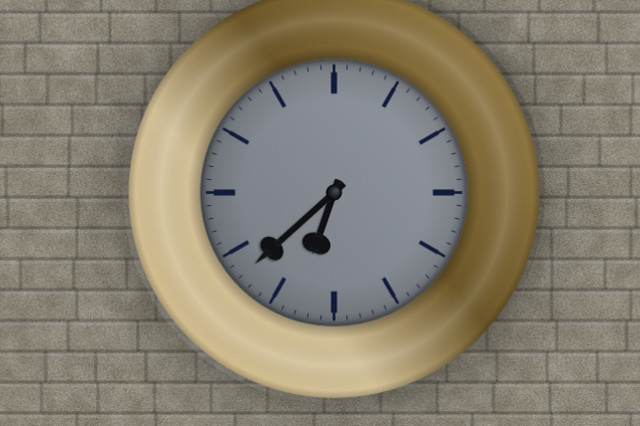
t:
6 h 38 min
